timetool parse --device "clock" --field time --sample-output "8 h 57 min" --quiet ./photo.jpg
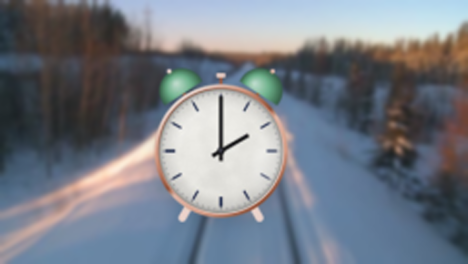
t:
2 h 00 min
